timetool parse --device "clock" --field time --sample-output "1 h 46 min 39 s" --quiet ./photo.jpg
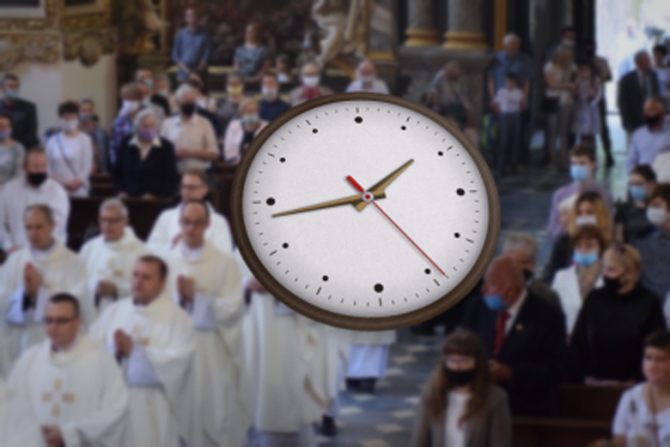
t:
1 h 43 min 24 s
